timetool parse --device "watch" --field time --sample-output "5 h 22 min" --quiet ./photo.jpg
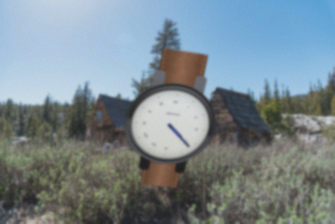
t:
4 h 22 min
